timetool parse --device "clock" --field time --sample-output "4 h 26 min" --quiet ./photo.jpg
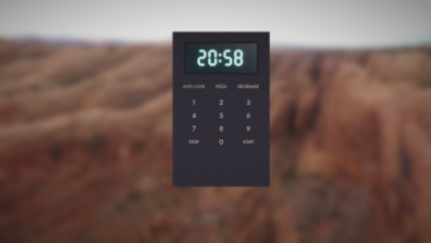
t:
20 h 58 min
